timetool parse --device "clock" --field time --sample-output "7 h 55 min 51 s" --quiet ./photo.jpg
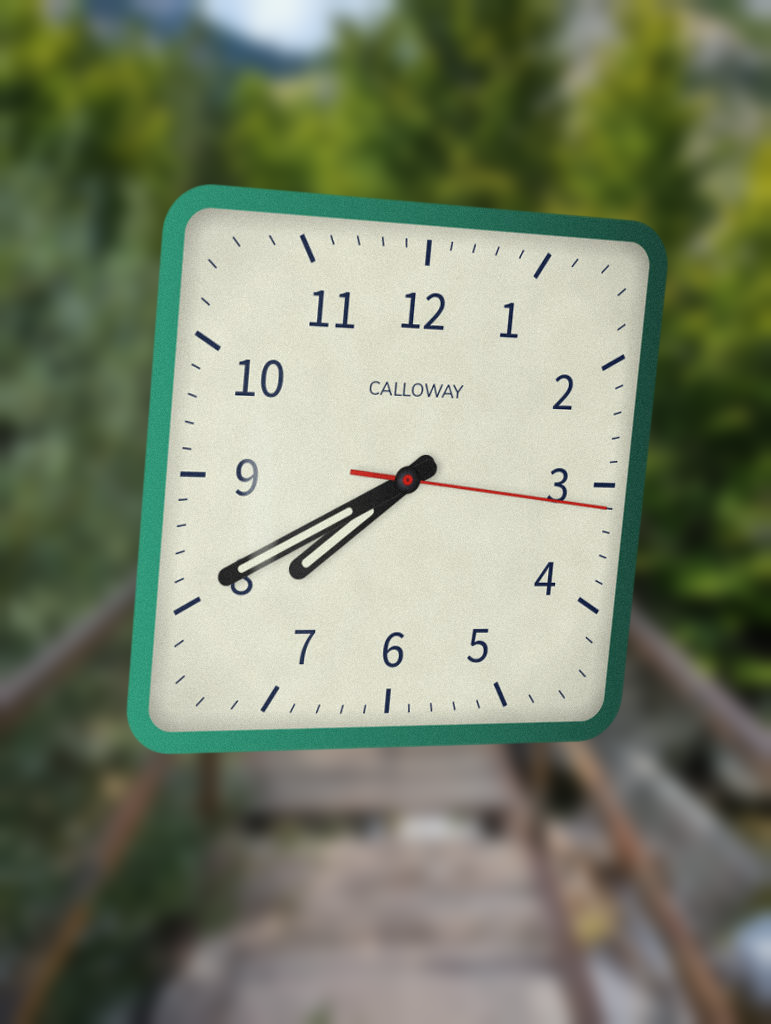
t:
7 h 40 min 16 s
